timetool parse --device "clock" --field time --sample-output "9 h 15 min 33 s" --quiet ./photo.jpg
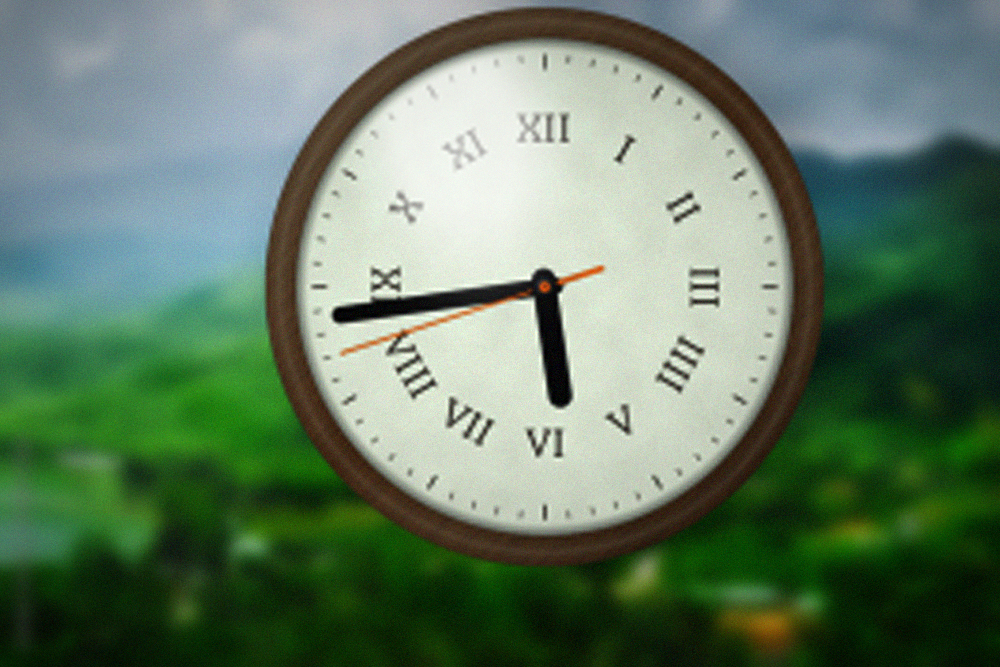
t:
5 h 43 min 42 s
